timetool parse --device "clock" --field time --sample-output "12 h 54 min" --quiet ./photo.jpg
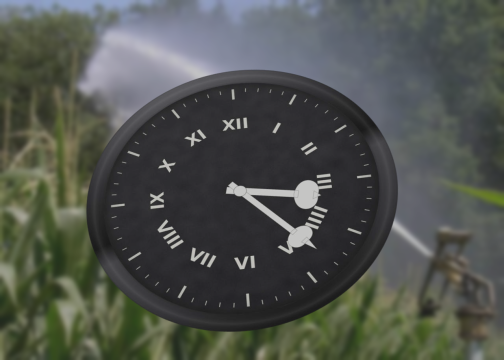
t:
3 h 23 min
